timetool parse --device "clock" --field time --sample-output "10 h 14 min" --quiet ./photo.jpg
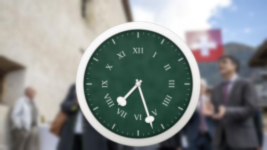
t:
7 h 27 min
